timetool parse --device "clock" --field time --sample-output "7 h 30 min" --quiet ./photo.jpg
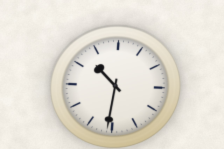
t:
10 h 31 min
